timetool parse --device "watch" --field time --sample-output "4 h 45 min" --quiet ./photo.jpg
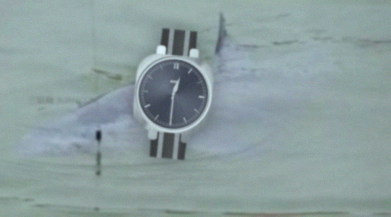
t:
12 h 30 min
